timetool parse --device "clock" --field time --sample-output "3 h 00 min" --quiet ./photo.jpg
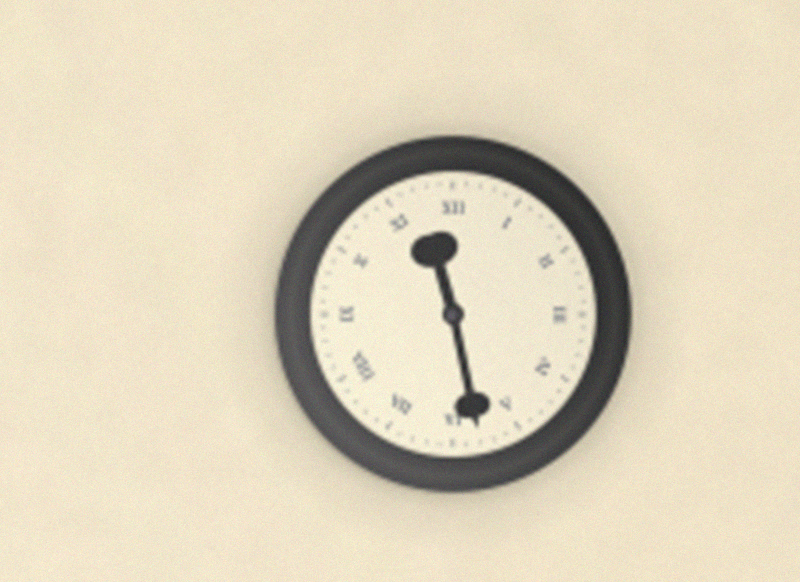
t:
11 h 28 min
